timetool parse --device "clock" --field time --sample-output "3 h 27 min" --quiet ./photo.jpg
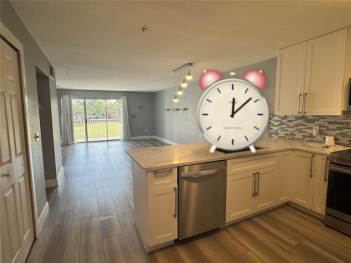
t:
12 h 08 min
